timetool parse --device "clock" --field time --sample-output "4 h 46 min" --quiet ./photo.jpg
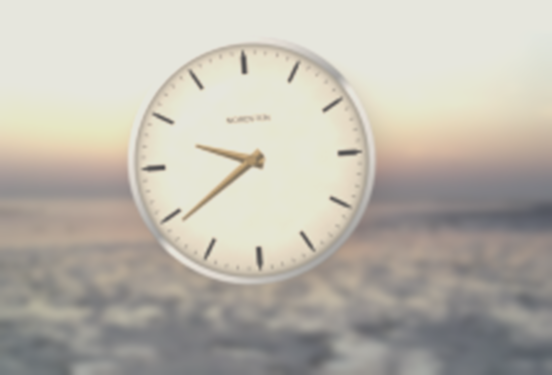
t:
9 h 39 min
